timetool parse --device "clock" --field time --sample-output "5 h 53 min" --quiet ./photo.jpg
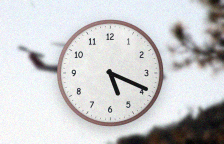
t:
5 h 19 min
